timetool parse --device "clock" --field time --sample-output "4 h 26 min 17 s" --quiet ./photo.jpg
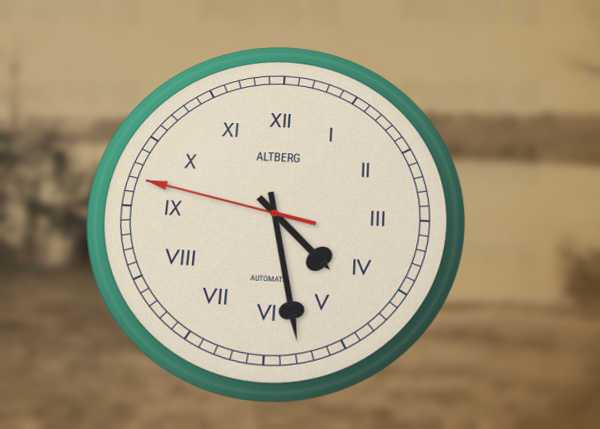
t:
4 h 27 min 47 s
